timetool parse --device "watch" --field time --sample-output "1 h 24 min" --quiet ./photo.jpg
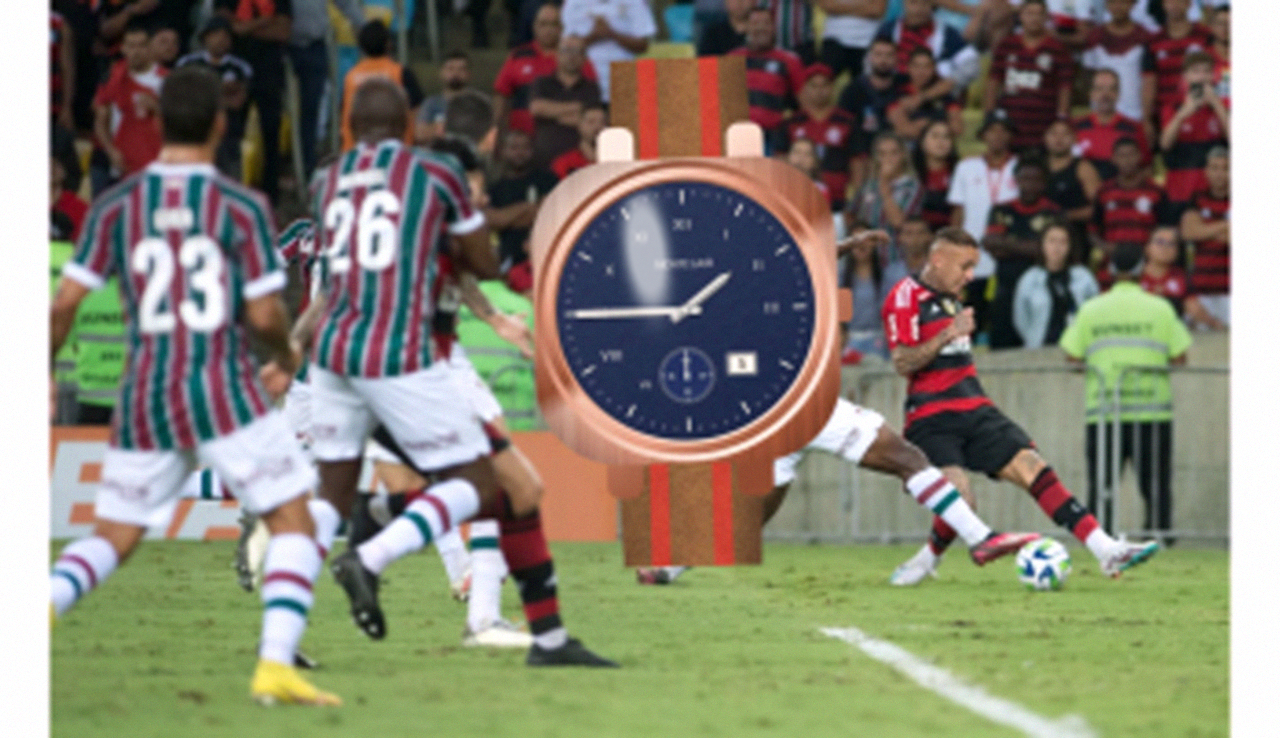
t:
1 h 45 min
